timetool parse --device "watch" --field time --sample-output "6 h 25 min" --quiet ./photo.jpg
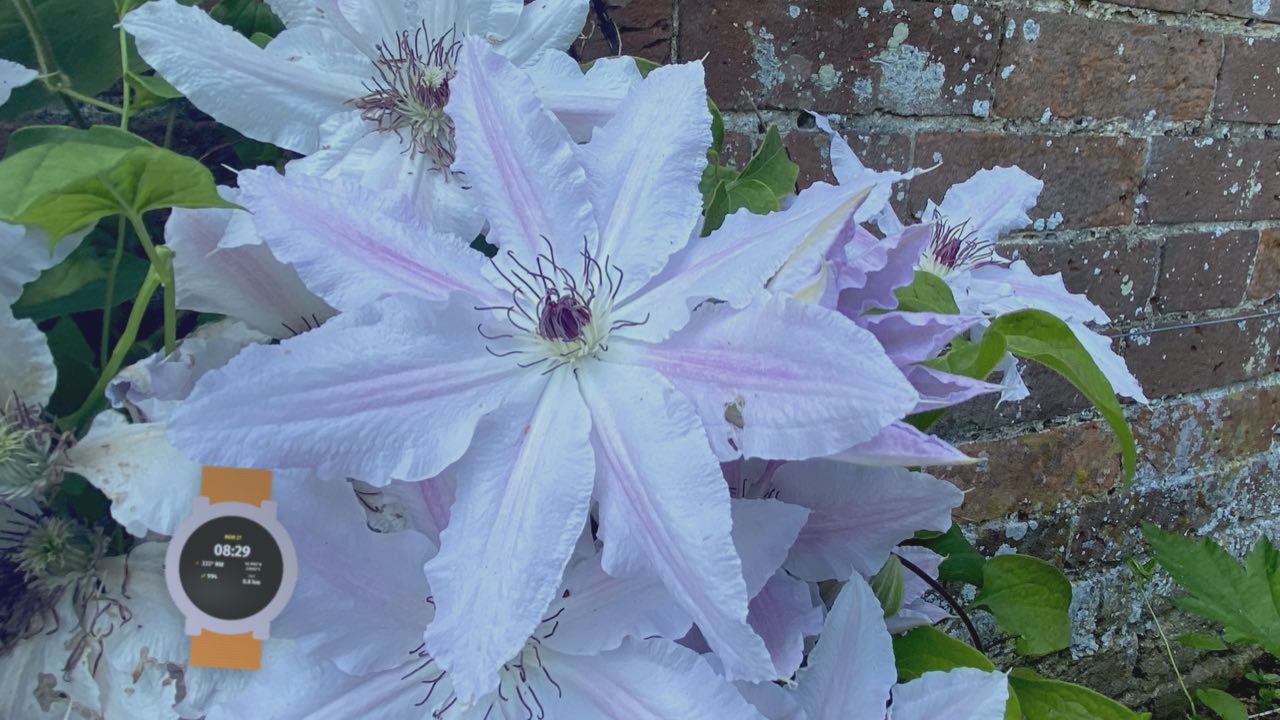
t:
8 h 29 min
